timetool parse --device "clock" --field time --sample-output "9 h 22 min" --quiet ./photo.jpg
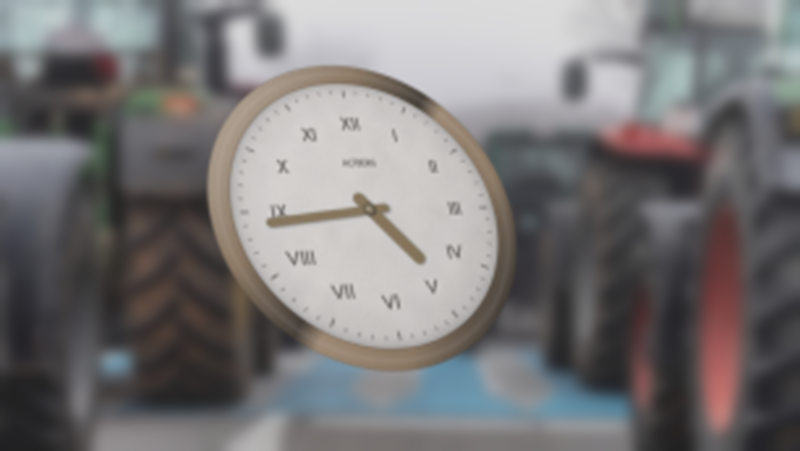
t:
4 h 44 min
